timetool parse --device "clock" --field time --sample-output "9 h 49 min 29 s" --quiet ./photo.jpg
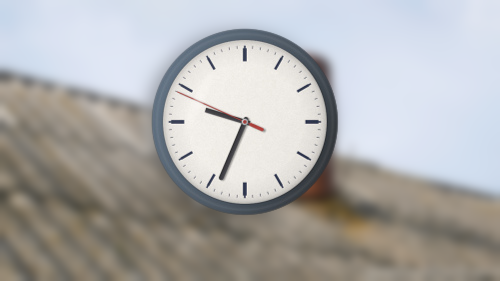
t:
9 h 33 min 49 s
